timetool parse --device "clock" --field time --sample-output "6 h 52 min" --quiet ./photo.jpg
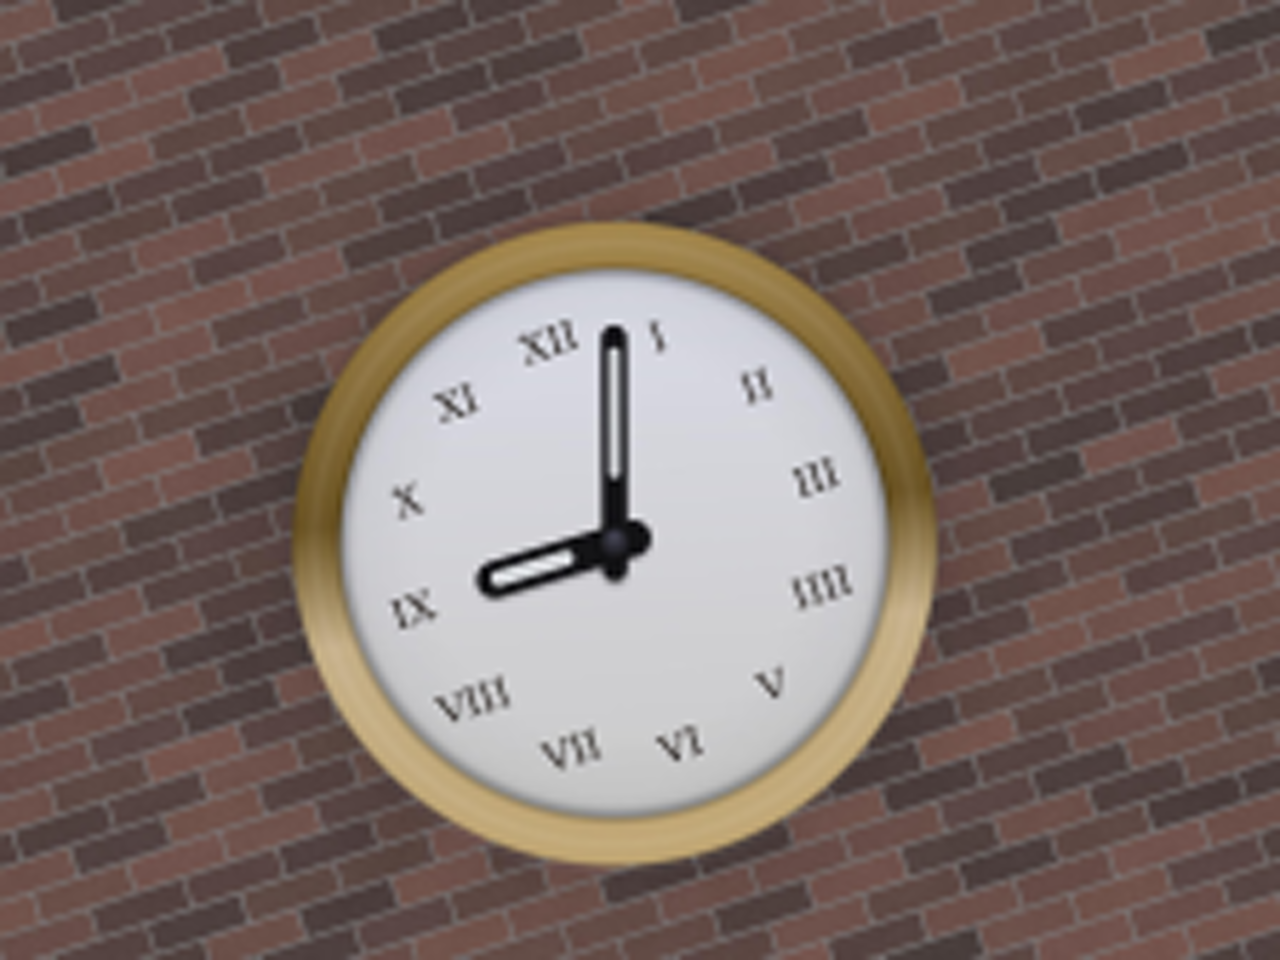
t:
9 h 03 min
